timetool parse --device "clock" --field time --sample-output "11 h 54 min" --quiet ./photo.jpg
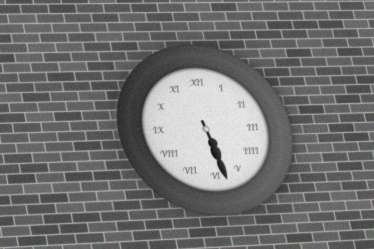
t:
5 h 28 min
